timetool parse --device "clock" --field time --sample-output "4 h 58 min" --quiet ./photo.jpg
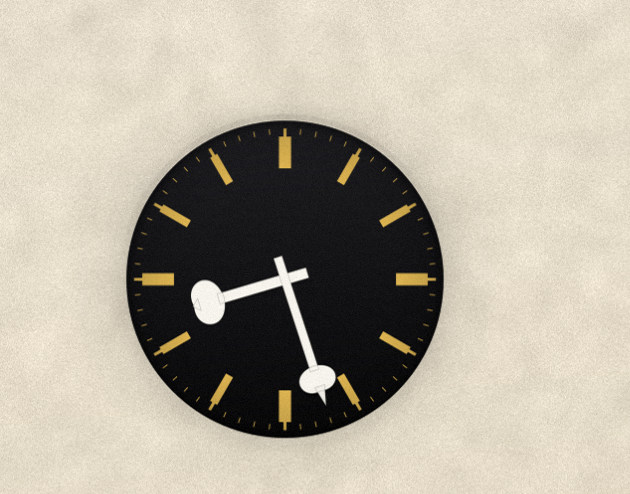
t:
8 h 27 min
